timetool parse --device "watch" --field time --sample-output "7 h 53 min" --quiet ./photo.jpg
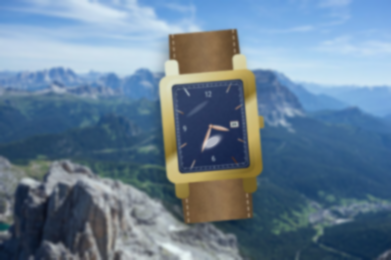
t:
3 h 34 min
